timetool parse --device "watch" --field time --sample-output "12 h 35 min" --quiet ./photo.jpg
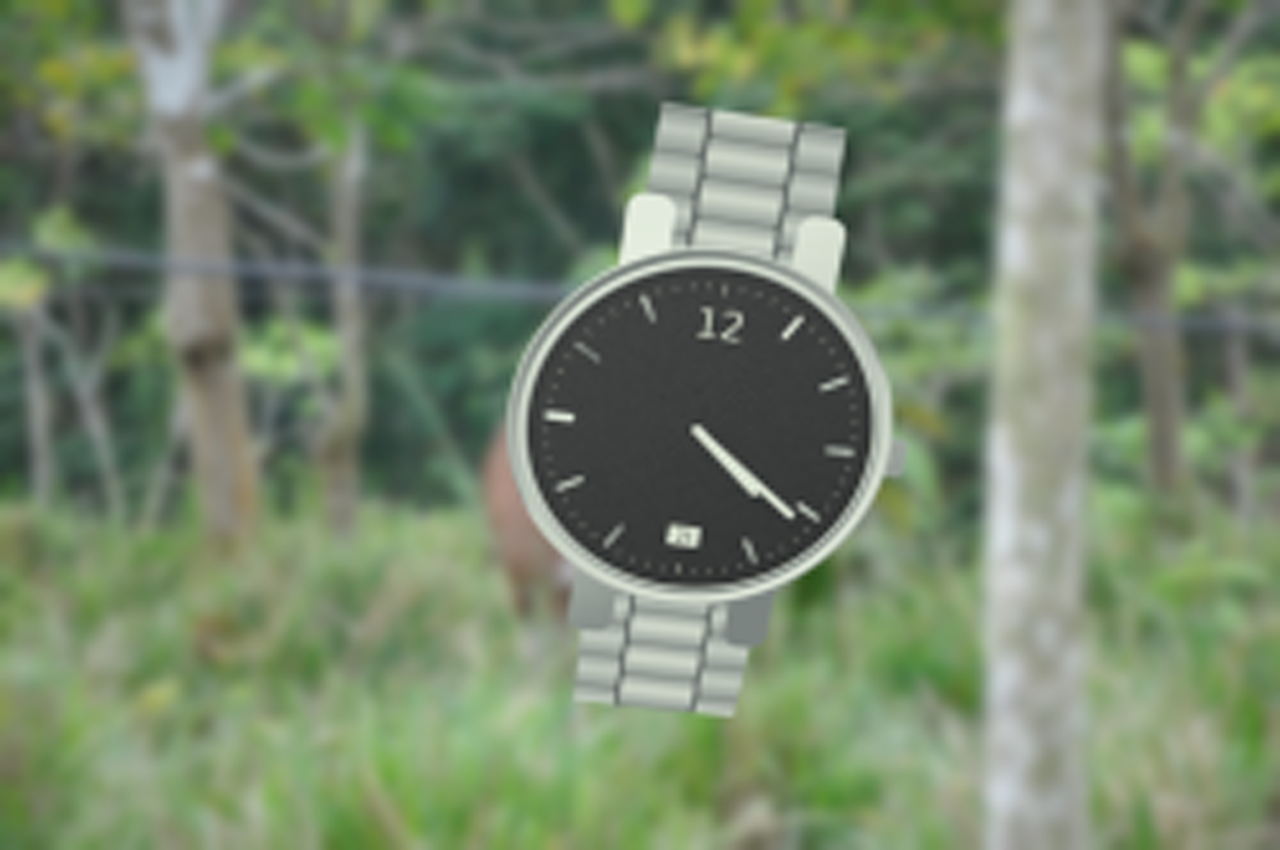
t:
4 h 21 min
